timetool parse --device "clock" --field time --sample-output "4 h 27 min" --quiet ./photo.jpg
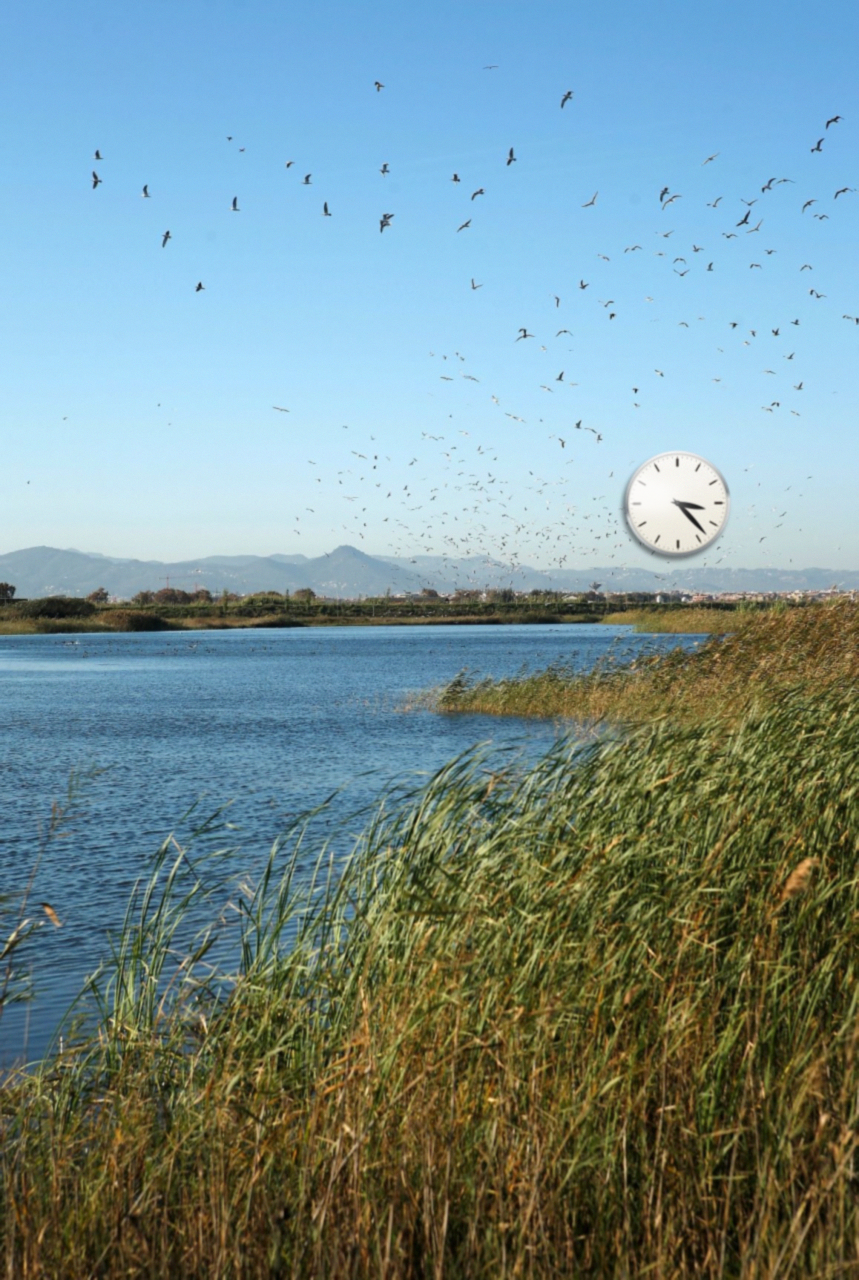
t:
3 h 23 min
